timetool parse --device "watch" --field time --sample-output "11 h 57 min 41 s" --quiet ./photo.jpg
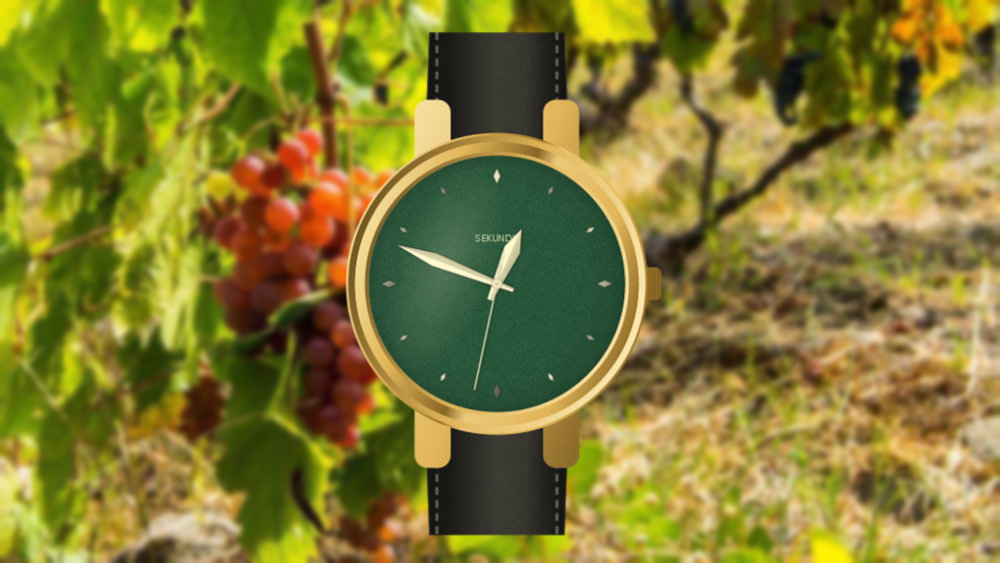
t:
12 h 48 min 32 s
